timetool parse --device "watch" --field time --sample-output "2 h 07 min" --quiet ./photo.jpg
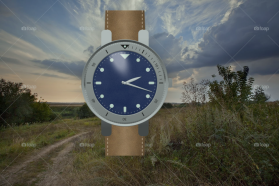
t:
2 h 18 min
